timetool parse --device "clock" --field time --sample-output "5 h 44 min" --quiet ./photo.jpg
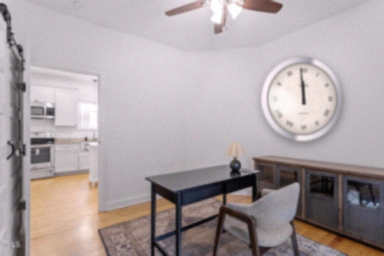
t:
11 h 59 min
